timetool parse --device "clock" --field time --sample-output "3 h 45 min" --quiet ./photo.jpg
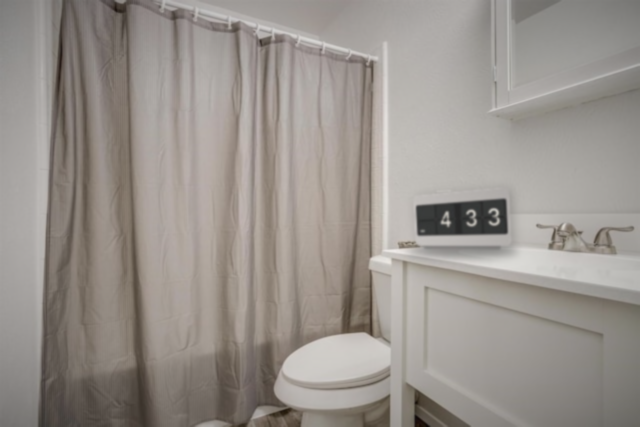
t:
4 h 33 min
